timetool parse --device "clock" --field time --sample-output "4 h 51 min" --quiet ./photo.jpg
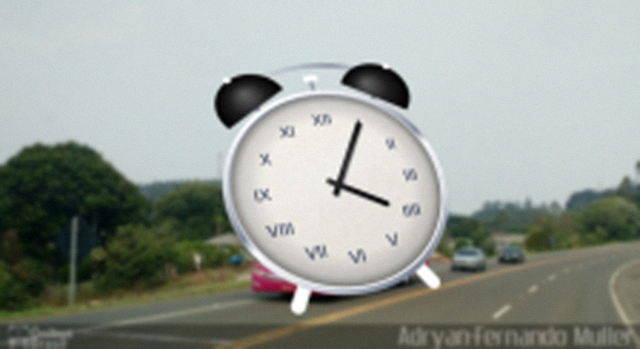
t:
4 h 05 min
